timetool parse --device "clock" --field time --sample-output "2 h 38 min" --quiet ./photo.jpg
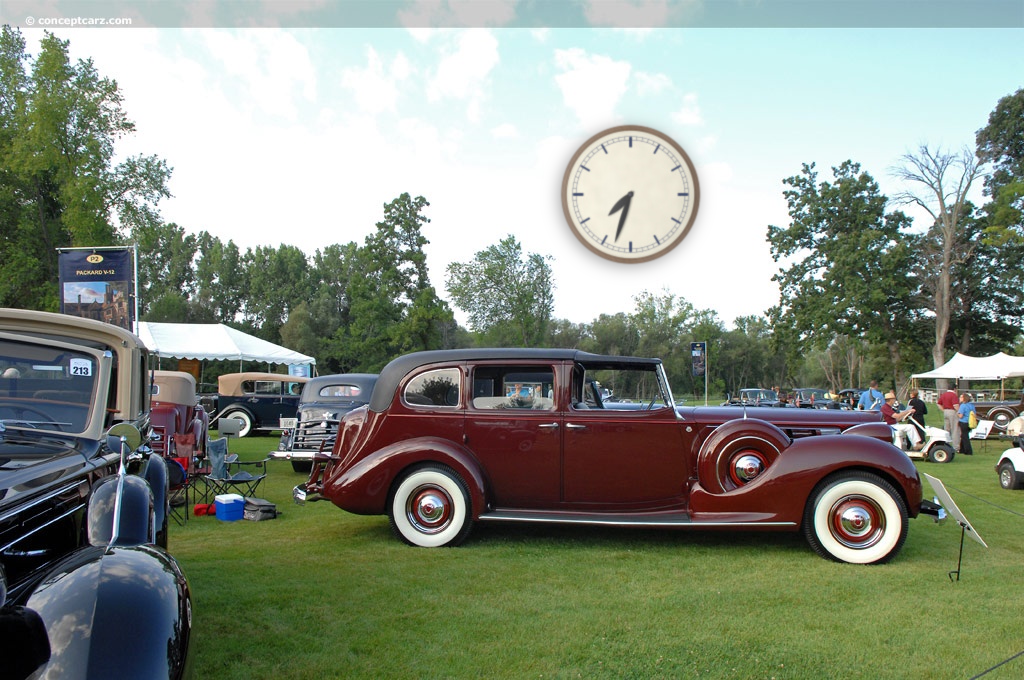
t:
7 h 33 min
